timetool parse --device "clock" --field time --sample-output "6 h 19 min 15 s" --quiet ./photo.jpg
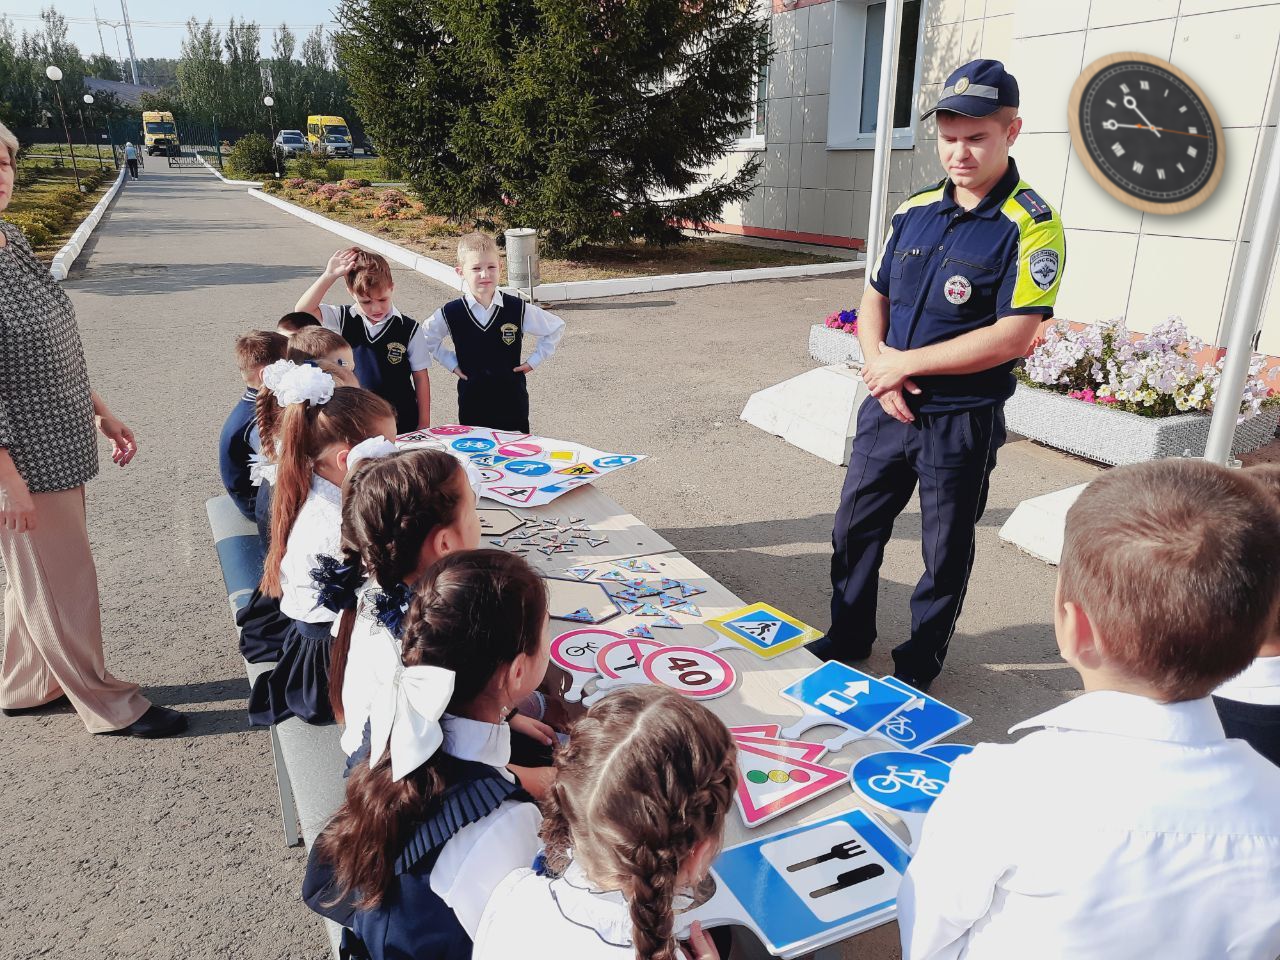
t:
10 h 45 min 16 s
